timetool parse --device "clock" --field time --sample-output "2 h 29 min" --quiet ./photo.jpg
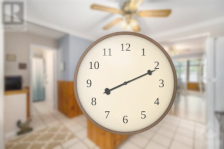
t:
8 h 11 min
